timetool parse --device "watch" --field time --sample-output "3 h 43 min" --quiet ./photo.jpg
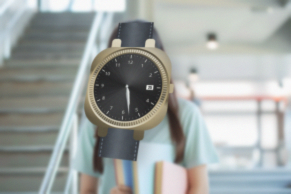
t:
5 h 28 min
